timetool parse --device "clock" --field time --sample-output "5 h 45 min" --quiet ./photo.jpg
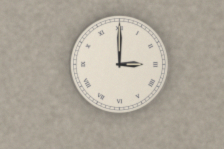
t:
3 h 00 min
